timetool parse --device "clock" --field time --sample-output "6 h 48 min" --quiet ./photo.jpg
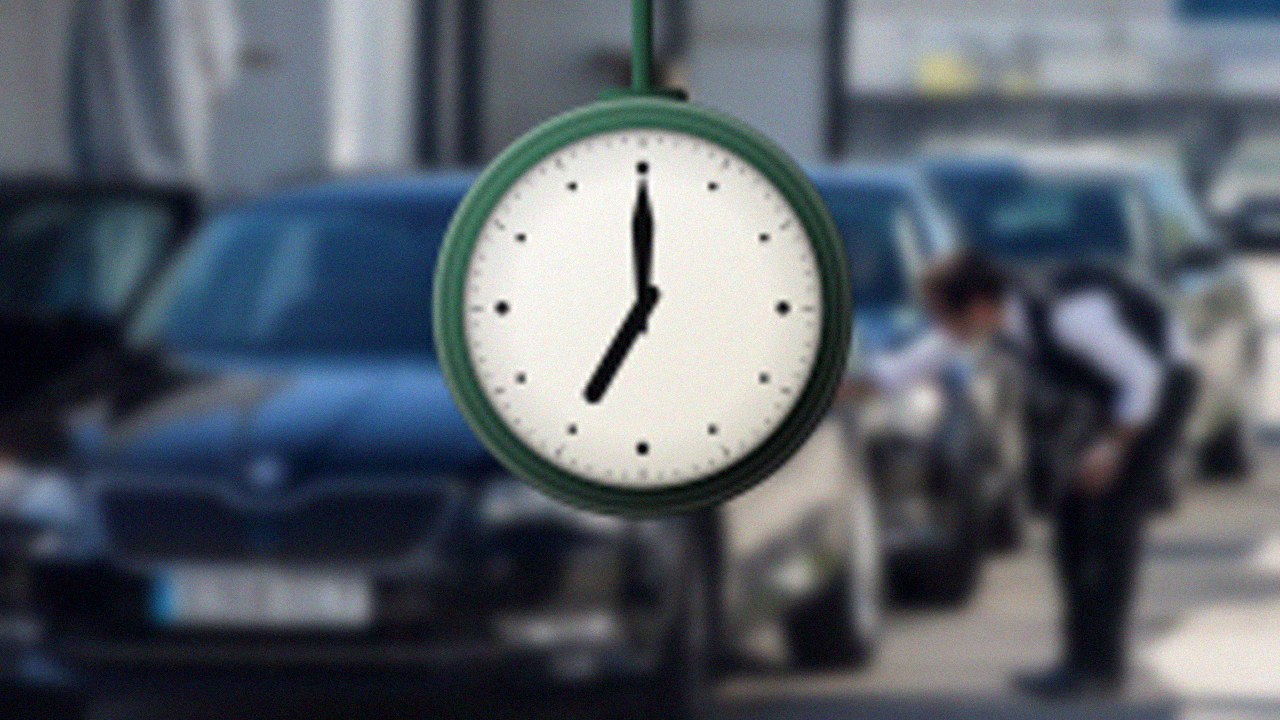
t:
7 h 00 min
